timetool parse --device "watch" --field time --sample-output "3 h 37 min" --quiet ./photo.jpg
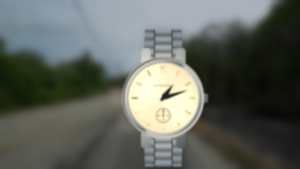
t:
1 h 12 min
